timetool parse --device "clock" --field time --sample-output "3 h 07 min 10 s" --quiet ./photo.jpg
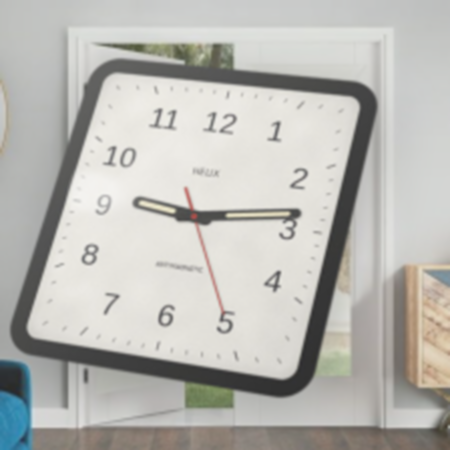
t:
9 h 13 min 25 s
